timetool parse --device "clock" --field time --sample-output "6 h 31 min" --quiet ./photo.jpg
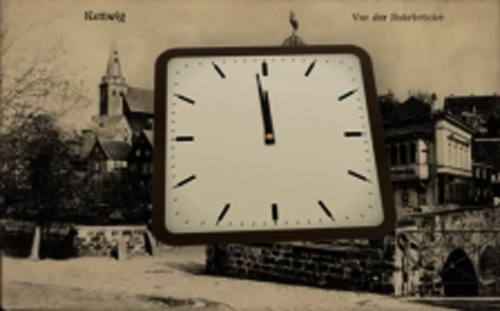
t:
11 h 59 min
